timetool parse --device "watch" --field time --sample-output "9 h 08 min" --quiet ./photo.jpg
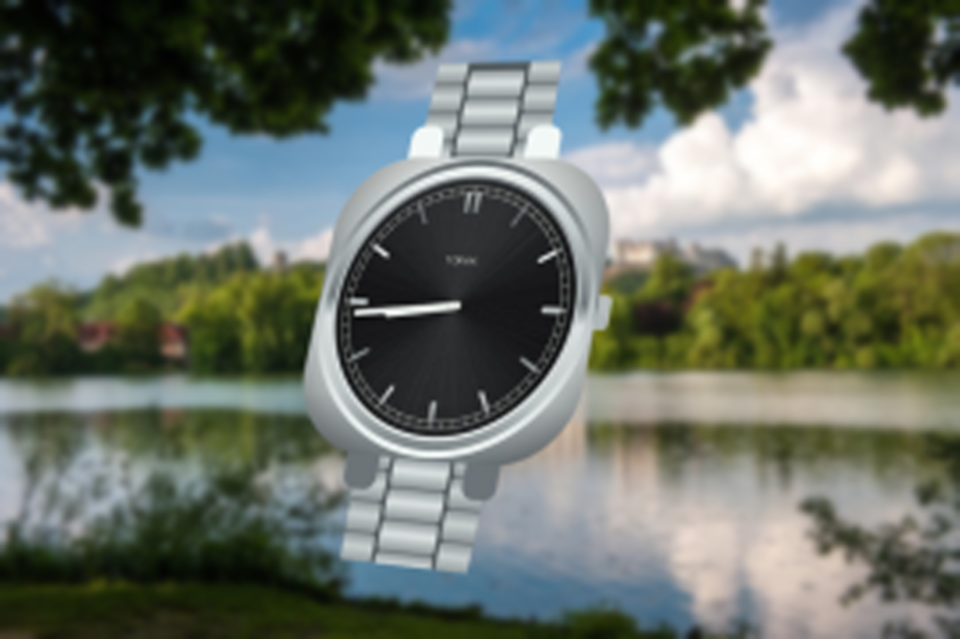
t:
8 h 44 min
